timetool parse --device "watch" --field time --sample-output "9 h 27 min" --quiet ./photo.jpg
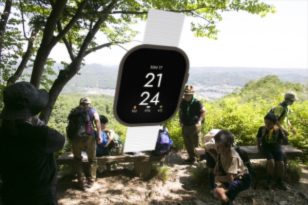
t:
21 h 24 min
